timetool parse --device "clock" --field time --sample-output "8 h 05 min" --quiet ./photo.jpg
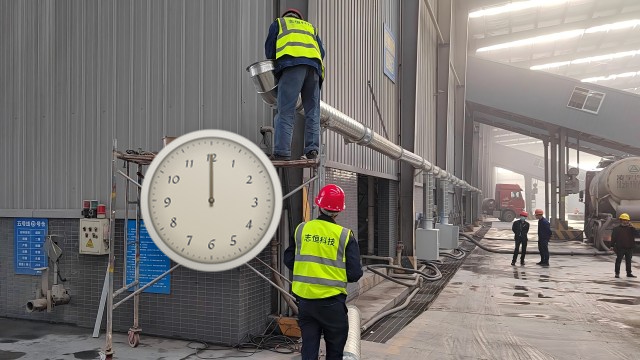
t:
12 h 00 min
